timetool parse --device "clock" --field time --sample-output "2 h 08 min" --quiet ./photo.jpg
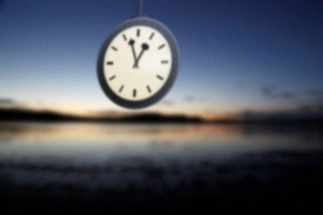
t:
12 h 57 min
